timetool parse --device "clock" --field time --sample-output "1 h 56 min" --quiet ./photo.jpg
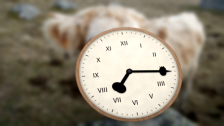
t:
7 h 16 min
